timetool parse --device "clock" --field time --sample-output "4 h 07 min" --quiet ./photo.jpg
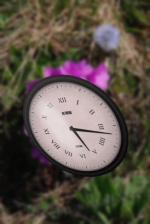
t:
5 h 17 min
